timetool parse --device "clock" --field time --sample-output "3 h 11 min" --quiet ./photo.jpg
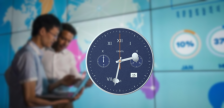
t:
2 h 32 min
